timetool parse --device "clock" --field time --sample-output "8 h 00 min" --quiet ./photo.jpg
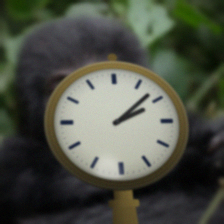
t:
2 h 08 min
